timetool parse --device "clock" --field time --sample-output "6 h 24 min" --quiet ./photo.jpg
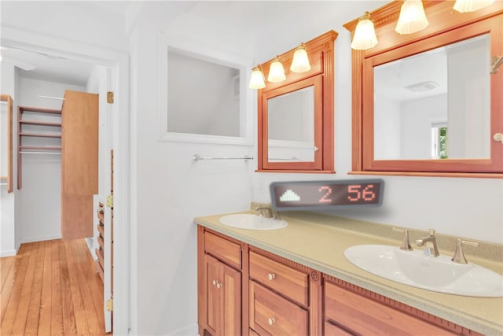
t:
2 h 56 min
